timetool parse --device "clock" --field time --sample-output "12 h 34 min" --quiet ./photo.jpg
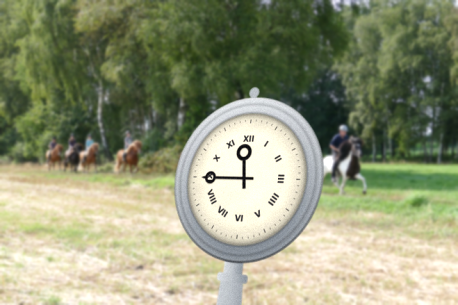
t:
11 h 45 min
